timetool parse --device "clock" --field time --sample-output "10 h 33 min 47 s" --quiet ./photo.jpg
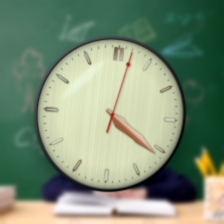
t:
4 h 21 min 02 s
